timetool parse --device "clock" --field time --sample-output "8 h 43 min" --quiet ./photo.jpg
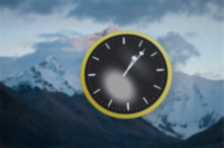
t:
1 h 07 min
